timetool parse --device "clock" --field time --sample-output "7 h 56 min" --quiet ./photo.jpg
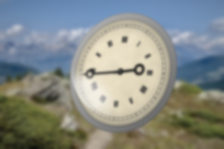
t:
2 h 44 min
